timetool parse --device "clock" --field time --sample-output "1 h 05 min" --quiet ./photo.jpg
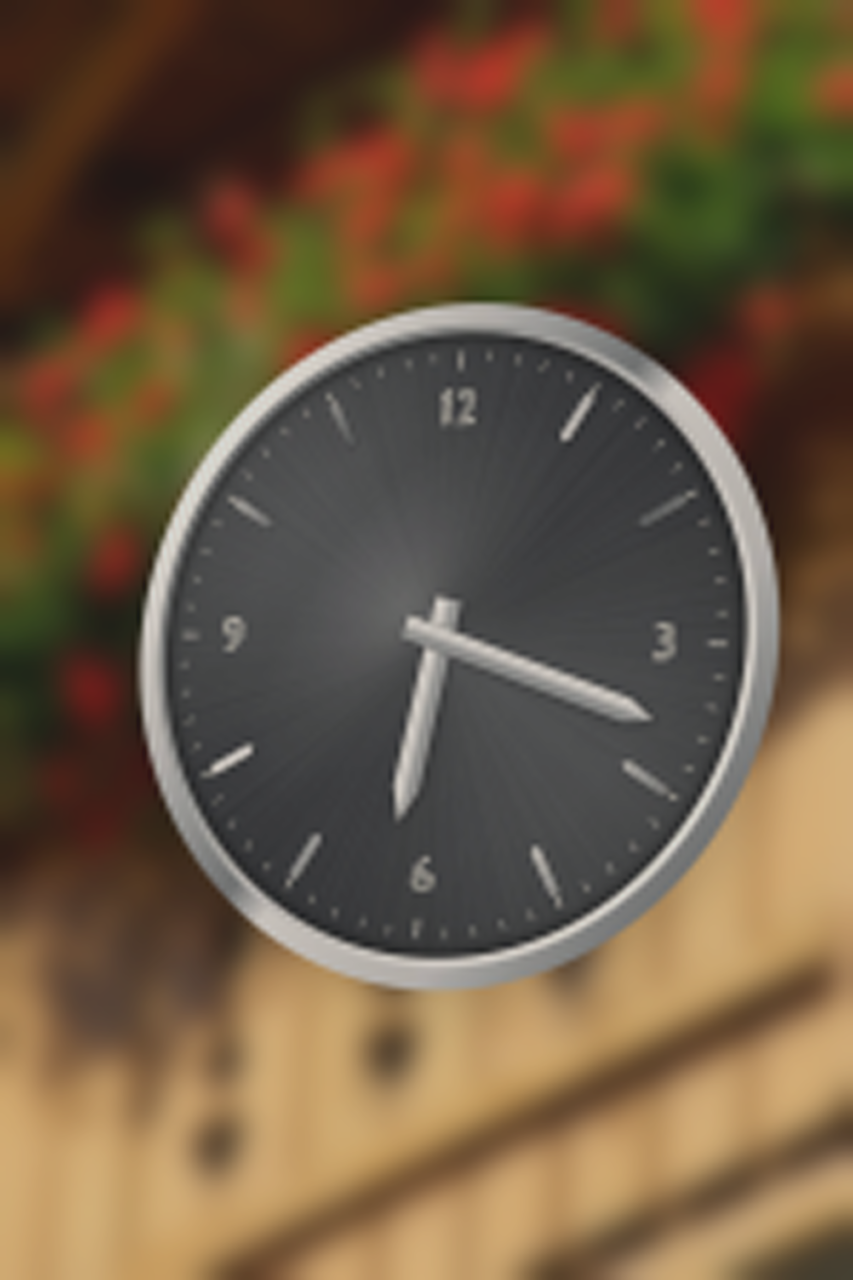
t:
6 h 18 min
